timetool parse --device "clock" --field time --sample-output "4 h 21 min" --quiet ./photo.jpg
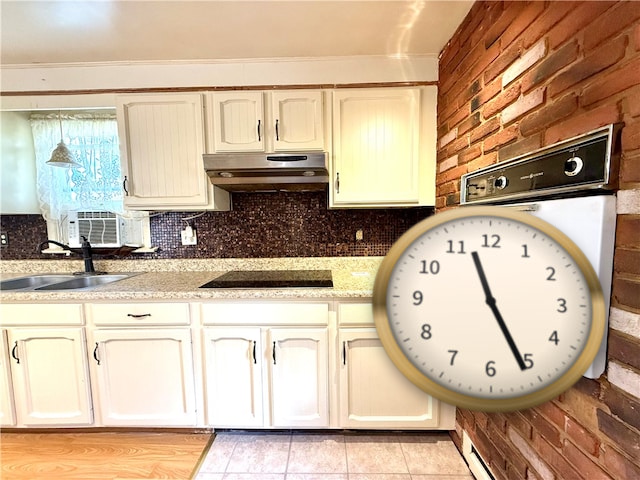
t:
11 h 26 min
